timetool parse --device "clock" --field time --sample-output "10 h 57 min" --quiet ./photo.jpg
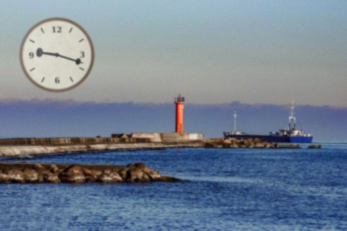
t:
9 h 18 min
